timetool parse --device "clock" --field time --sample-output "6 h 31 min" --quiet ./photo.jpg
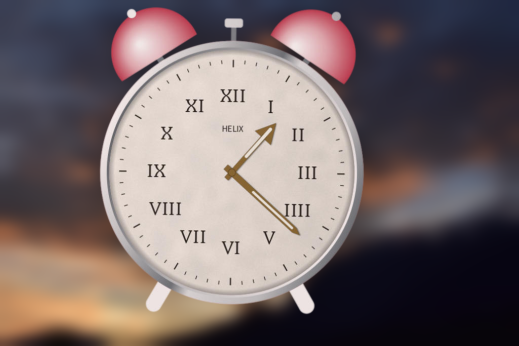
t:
1 h 22 min
